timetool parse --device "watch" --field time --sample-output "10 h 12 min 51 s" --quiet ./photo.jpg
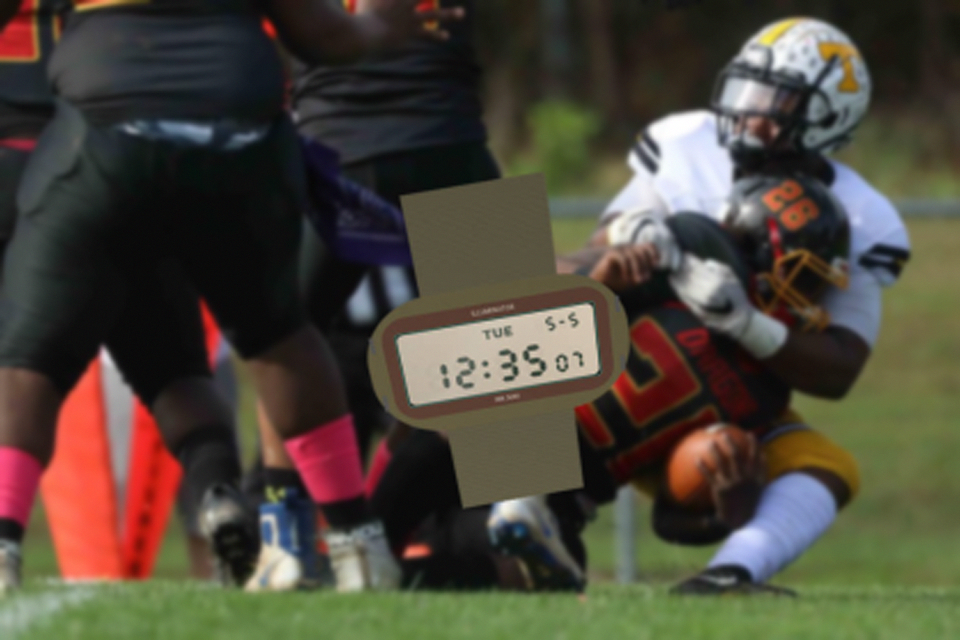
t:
12 h 35 min 07 s
